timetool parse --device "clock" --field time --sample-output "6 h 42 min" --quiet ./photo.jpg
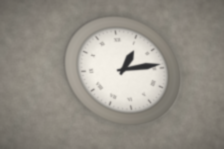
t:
1 h 14 min
